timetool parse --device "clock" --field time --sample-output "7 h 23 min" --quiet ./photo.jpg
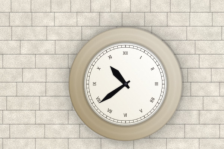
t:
10 h 39 min
